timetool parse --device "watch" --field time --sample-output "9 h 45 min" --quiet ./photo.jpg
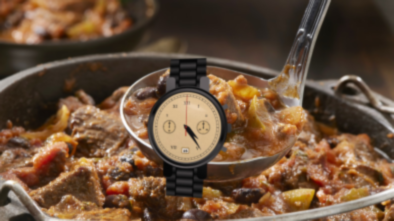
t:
4 h 24 min
